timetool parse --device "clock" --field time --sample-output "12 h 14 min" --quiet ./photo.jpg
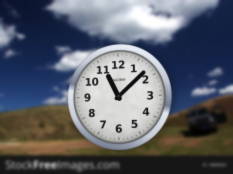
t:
11 h 08 min
